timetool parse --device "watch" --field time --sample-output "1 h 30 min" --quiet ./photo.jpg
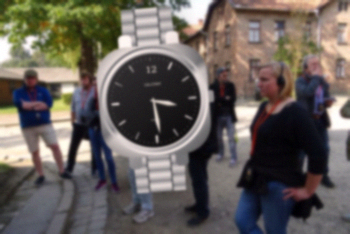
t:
3 h 29 min
